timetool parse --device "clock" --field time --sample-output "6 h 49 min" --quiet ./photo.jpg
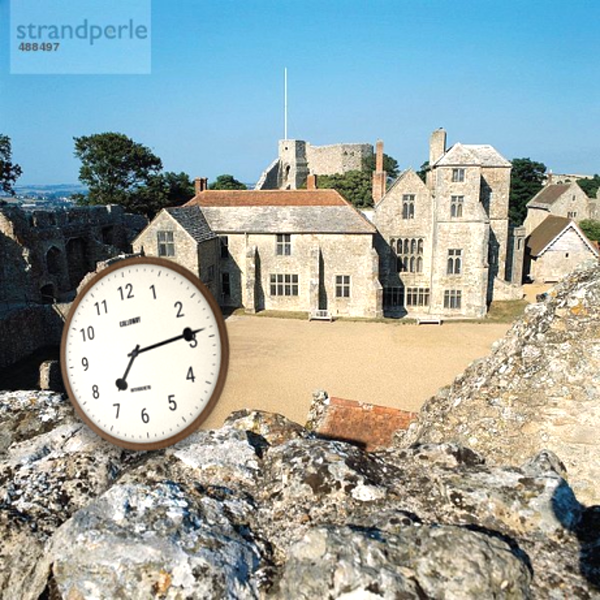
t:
7 h 14 min
